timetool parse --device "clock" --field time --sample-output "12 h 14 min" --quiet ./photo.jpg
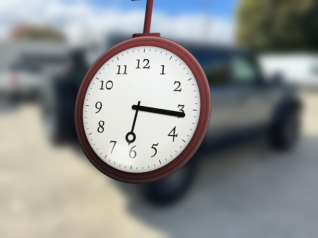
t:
6 h 16 min
